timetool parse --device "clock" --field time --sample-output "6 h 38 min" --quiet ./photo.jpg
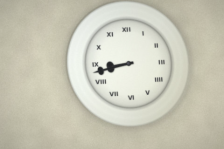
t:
8 h 43 min
